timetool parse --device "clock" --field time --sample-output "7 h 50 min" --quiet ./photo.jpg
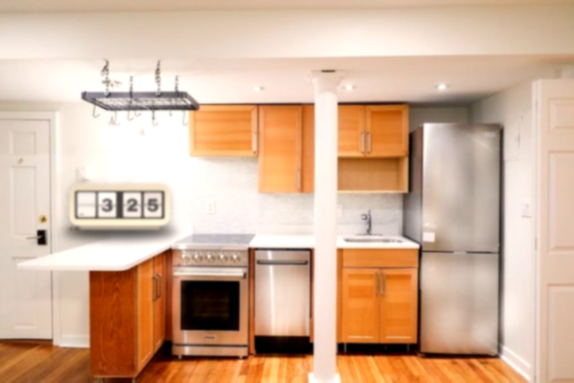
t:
3 h 25 min
